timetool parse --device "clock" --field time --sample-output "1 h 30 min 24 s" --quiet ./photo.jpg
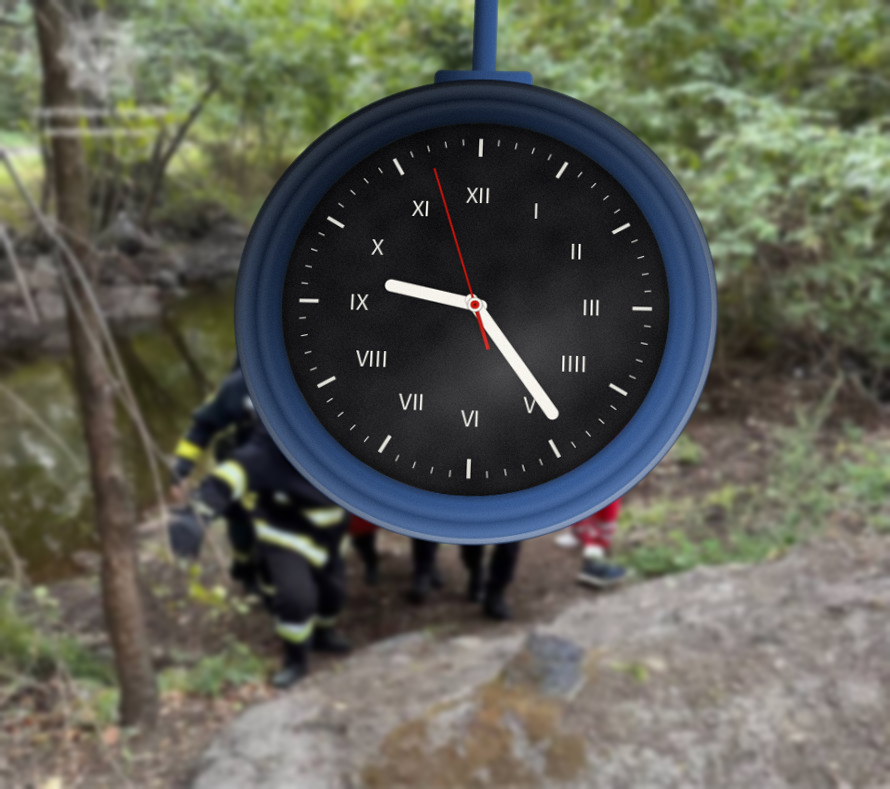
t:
9 h 23 min 57 s
